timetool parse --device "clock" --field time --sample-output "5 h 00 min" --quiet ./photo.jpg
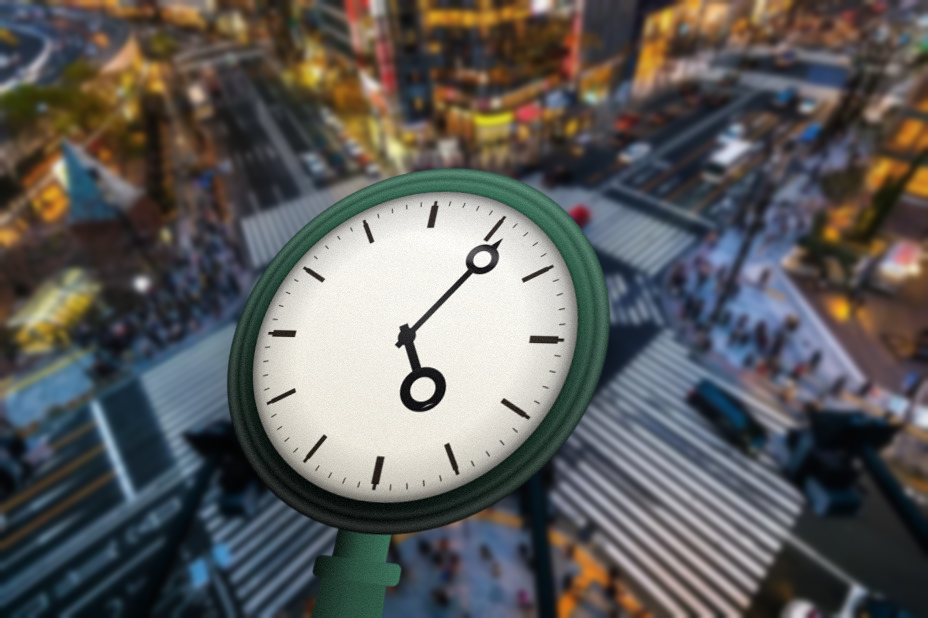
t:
5 h 06 min
